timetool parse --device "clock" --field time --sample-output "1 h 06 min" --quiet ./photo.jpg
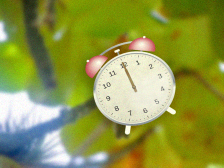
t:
12 h 00 min
